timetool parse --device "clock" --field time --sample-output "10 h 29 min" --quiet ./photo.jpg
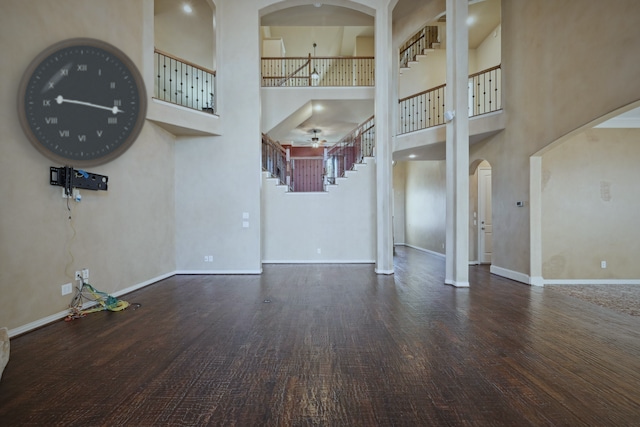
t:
9 h 17 min
